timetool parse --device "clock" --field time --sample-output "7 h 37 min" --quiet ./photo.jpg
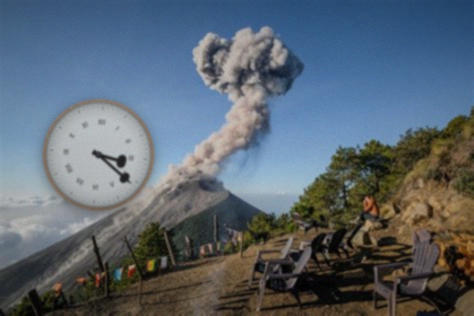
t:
3 h 21 min
